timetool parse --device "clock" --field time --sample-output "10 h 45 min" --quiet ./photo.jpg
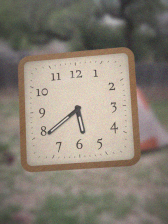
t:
5 h 39 min
